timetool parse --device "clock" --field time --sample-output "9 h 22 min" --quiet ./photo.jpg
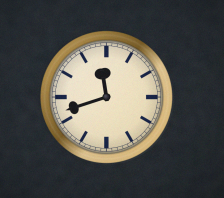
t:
11 h 42 min
